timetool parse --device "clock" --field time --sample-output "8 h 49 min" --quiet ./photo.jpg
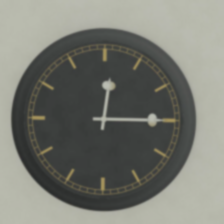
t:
12 h 15 min
